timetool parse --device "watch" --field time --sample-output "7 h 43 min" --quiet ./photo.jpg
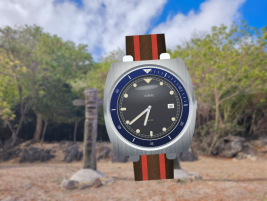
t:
6 h 39 min
